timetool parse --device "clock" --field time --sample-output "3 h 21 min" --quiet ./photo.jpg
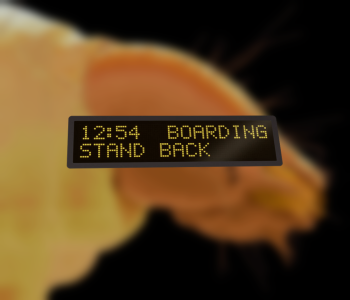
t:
12 h 54 min
